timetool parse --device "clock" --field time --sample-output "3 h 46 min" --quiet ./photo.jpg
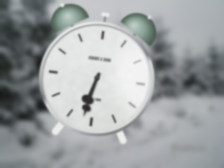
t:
6 h 32 min
